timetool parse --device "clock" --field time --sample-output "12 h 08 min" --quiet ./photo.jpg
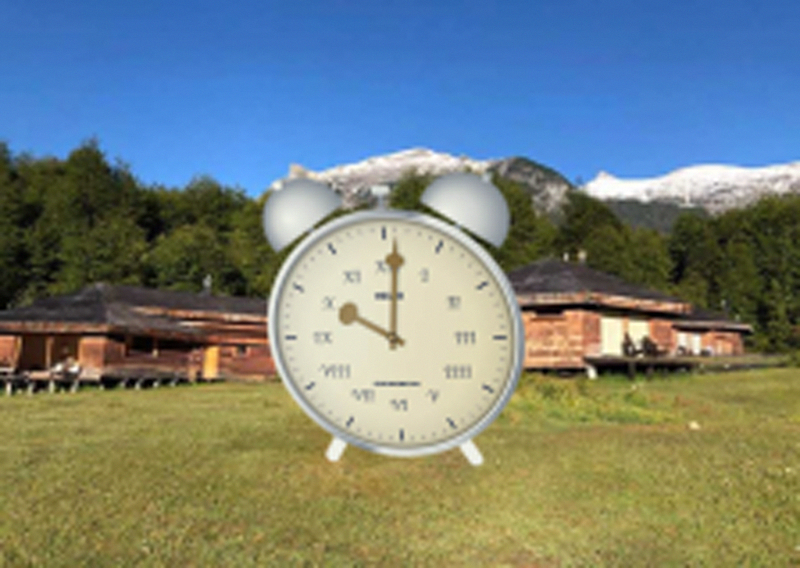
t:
10 h 01 min
